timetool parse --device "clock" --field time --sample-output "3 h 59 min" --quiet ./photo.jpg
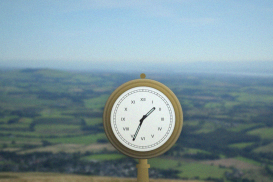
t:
1 h 34 min
